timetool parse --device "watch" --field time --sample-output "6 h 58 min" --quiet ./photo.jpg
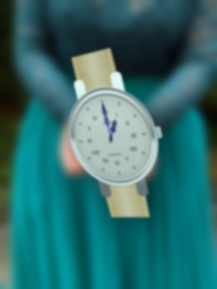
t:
1 h 00 min
